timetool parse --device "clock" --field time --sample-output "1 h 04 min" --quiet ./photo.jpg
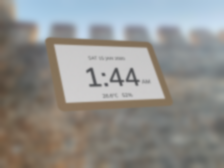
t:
1 h 44 min
